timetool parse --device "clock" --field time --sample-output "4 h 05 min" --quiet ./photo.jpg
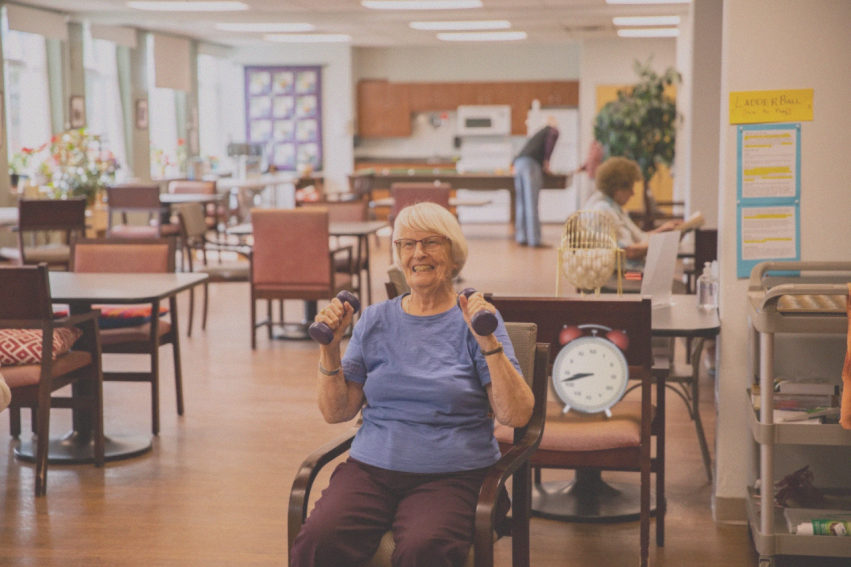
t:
8 h 42 min
